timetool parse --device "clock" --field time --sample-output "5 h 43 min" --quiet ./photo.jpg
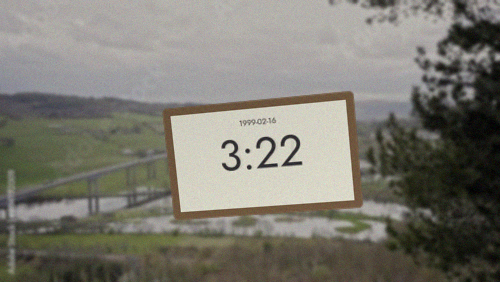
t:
3 h 22 min
